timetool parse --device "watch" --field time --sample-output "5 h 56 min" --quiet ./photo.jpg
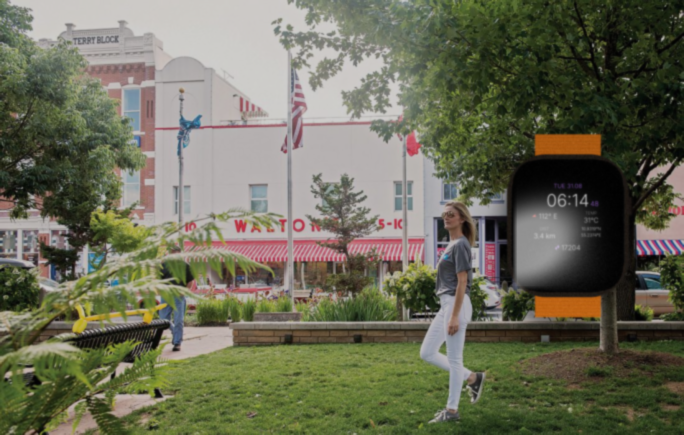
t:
6 h 14 min
